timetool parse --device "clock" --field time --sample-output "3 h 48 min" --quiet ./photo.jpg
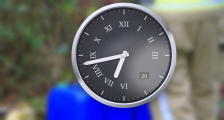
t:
6 h 43 min
